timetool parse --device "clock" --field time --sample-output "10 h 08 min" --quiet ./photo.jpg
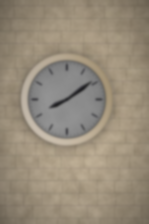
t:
8 h 09 min
